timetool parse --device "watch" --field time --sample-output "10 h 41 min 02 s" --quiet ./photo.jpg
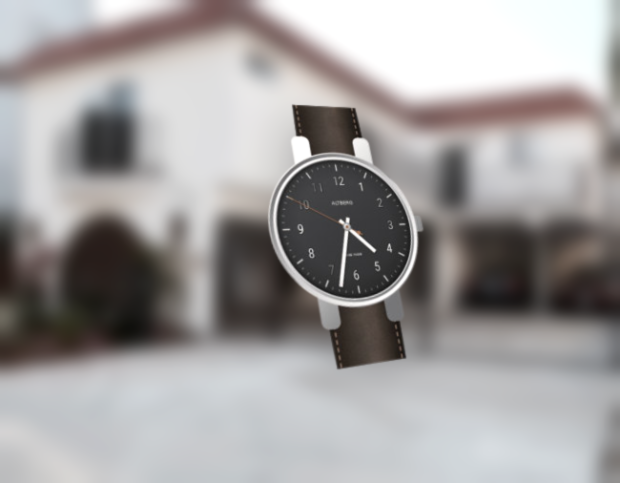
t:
4 h 32 min 50 s
